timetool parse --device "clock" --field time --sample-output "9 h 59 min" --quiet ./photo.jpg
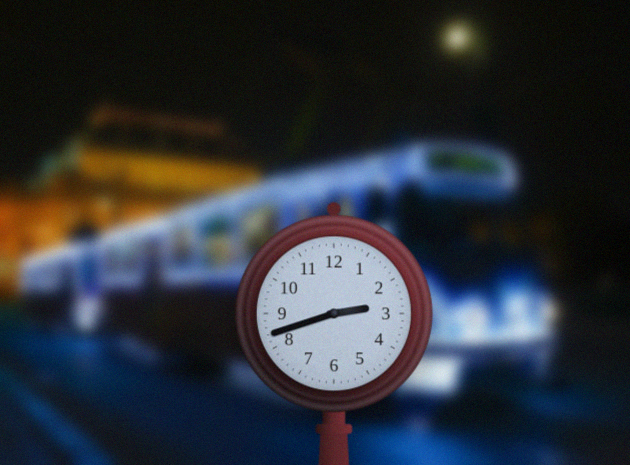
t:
2 h 42 min
